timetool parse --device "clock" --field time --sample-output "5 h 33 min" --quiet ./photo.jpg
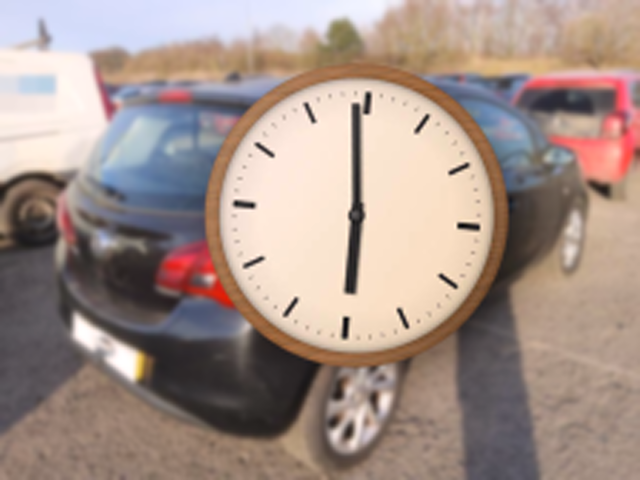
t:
5 h 59 min
